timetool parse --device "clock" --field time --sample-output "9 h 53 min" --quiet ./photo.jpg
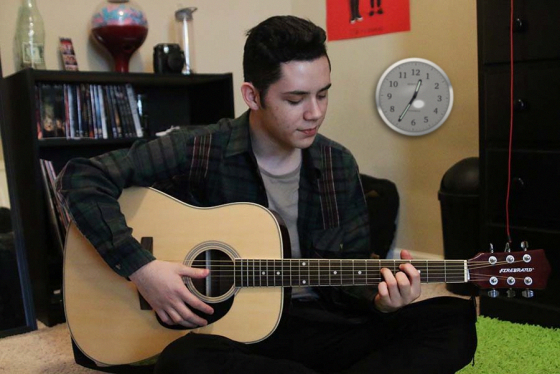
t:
12 h 35 min
